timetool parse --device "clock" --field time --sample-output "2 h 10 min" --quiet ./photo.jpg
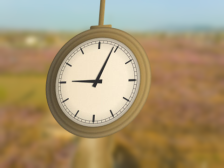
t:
9 h 04 min
